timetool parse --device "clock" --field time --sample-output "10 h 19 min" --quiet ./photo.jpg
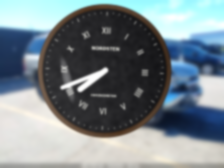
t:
7 h 41 min
